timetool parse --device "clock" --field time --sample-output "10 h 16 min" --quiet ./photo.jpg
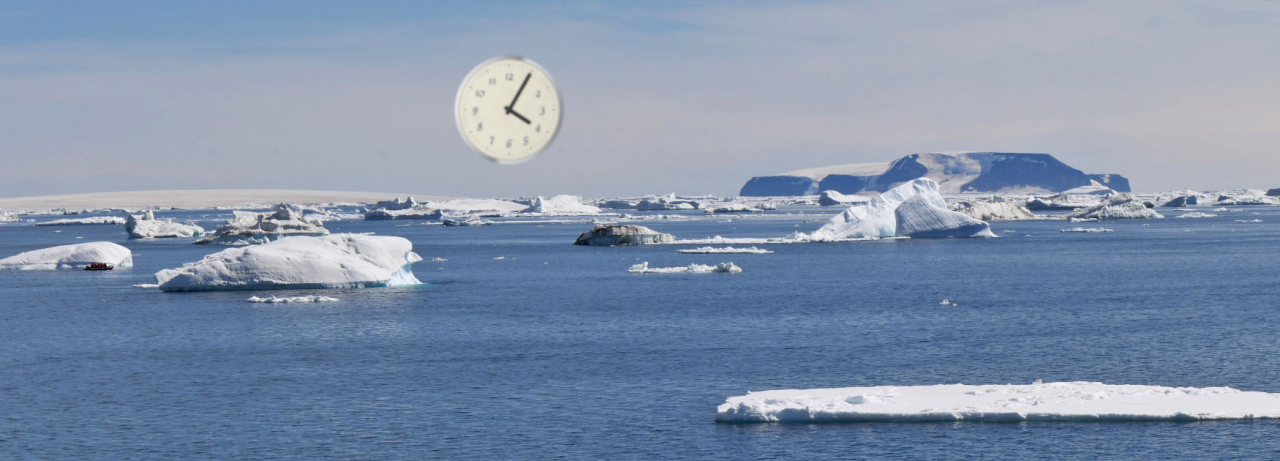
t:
4 h 05 min
